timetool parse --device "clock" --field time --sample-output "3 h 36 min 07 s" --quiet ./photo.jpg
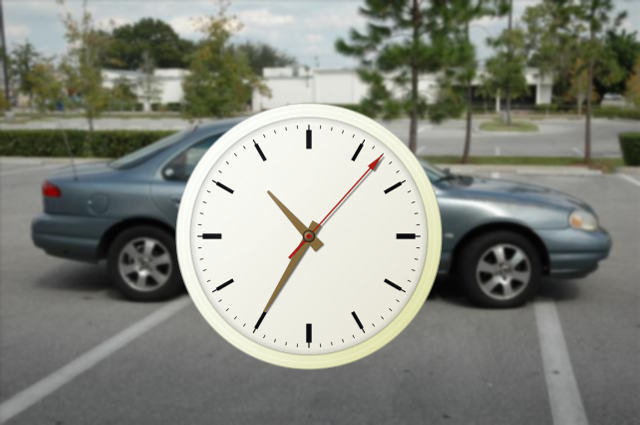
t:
10 h 35 min 07 s
